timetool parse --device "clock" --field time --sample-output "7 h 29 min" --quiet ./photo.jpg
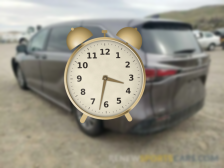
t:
3 h 32 min
